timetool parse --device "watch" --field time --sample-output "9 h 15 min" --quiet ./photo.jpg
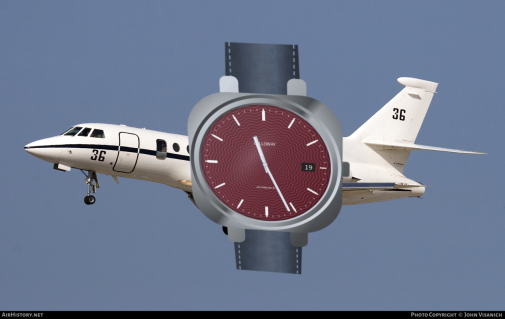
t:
11 h 26 min
